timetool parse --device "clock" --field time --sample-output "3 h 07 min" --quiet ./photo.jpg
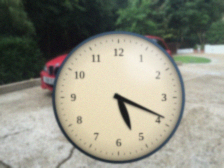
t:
5 h 19 min
